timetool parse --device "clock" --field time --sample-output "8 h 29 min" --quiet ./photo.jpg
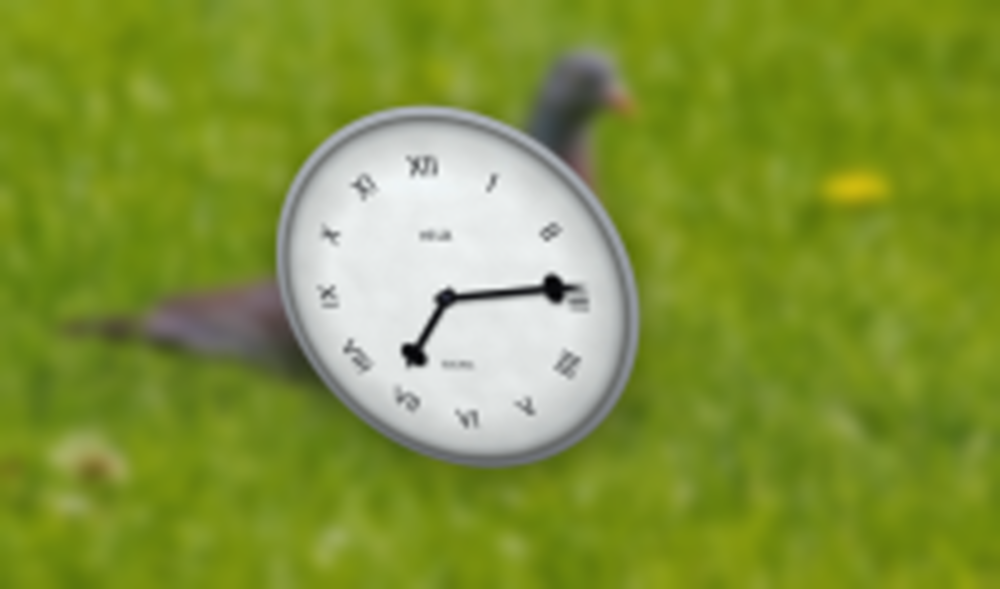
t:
7 h 14 min
